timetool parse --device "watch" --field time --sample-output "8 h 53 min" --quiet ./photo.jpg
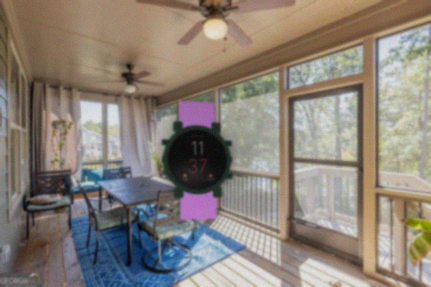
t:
11 h 37 min
